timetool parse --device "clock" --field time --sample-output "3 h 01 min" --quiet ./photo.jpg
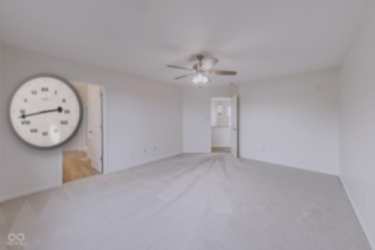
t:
2 h 43 min
